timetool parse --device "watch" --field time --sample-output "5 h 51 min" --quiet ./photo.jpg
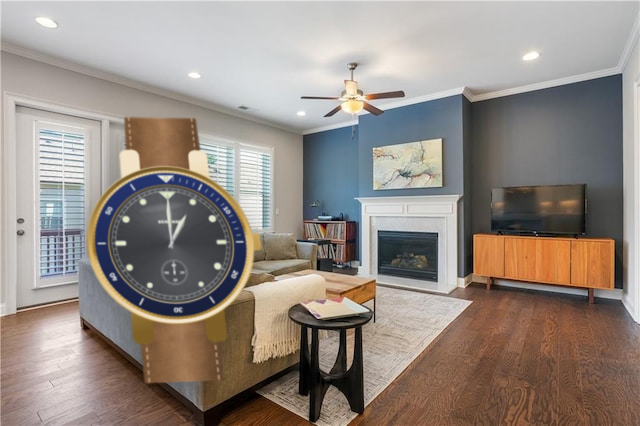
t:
1 h 00 min
